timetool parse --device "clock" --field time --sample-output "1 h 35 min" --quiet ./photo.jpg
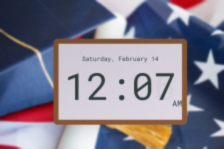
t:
12 h 07 min
